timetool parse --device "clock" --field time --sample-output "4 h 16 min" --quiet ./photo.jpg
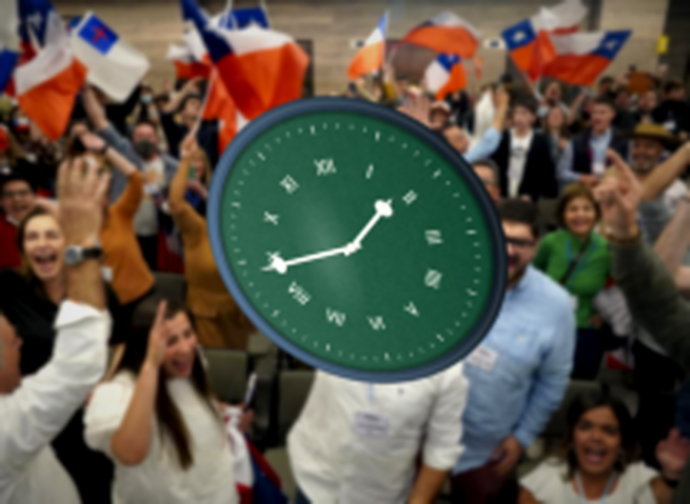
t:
1 h 44 min
